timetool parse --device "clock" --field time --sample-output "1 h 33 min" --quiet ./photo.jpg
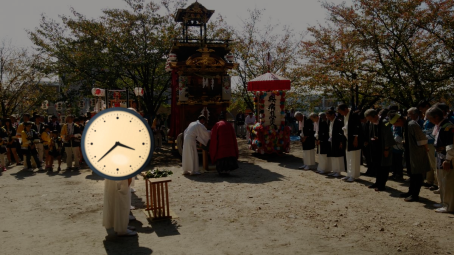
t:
3 h 38 min
